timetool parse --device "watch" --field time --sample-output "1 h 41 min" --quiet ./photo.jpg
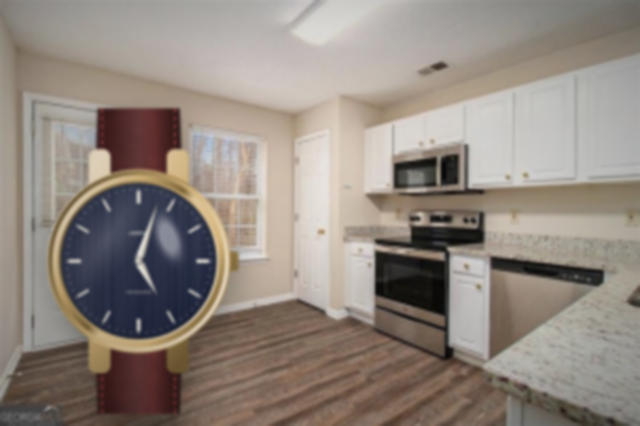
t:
5 h 03 min
